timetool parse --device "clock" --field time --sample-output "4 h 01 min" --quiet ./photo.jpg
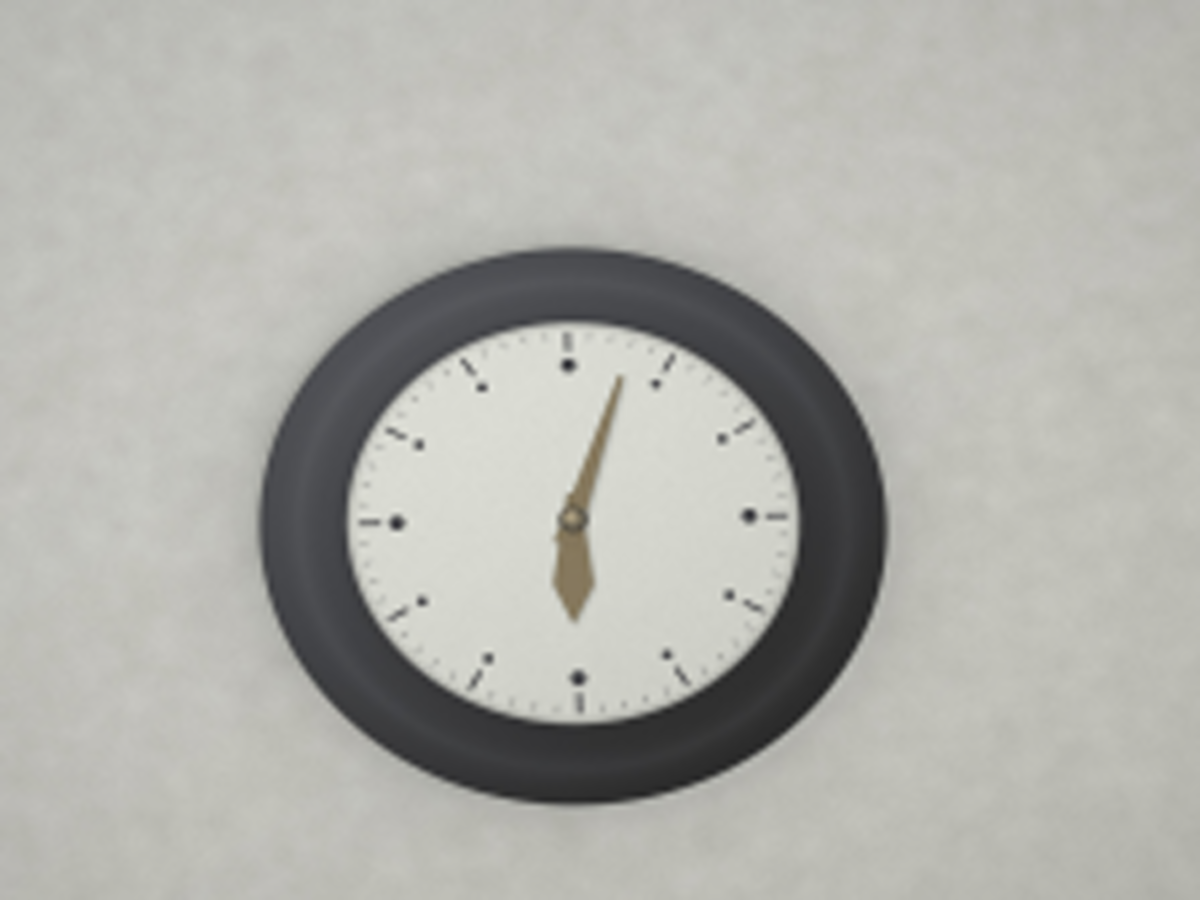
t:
6 h 03 min
